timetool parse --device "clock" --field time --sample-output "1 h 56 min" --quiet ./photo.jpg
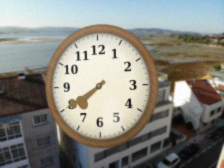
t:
7 h 40 min
